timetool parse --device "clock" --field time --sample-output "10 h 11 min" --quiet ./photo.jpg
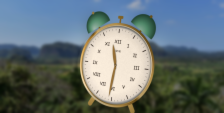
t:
11 h 31 min
